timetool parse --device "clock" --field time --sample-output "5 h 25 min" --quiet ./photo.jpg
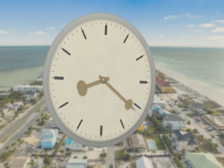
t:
8 h 21 min
